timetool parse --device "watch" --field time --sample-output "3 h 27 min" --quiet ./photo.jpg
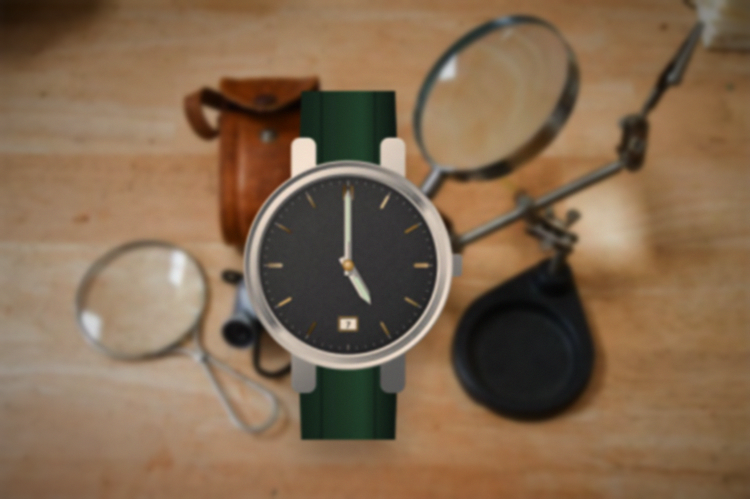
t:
5 h 00 min
